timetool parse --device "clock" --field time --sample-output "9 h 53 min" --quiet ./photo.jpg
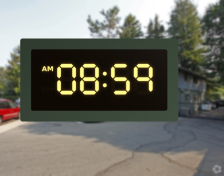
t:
8 h 59 min
